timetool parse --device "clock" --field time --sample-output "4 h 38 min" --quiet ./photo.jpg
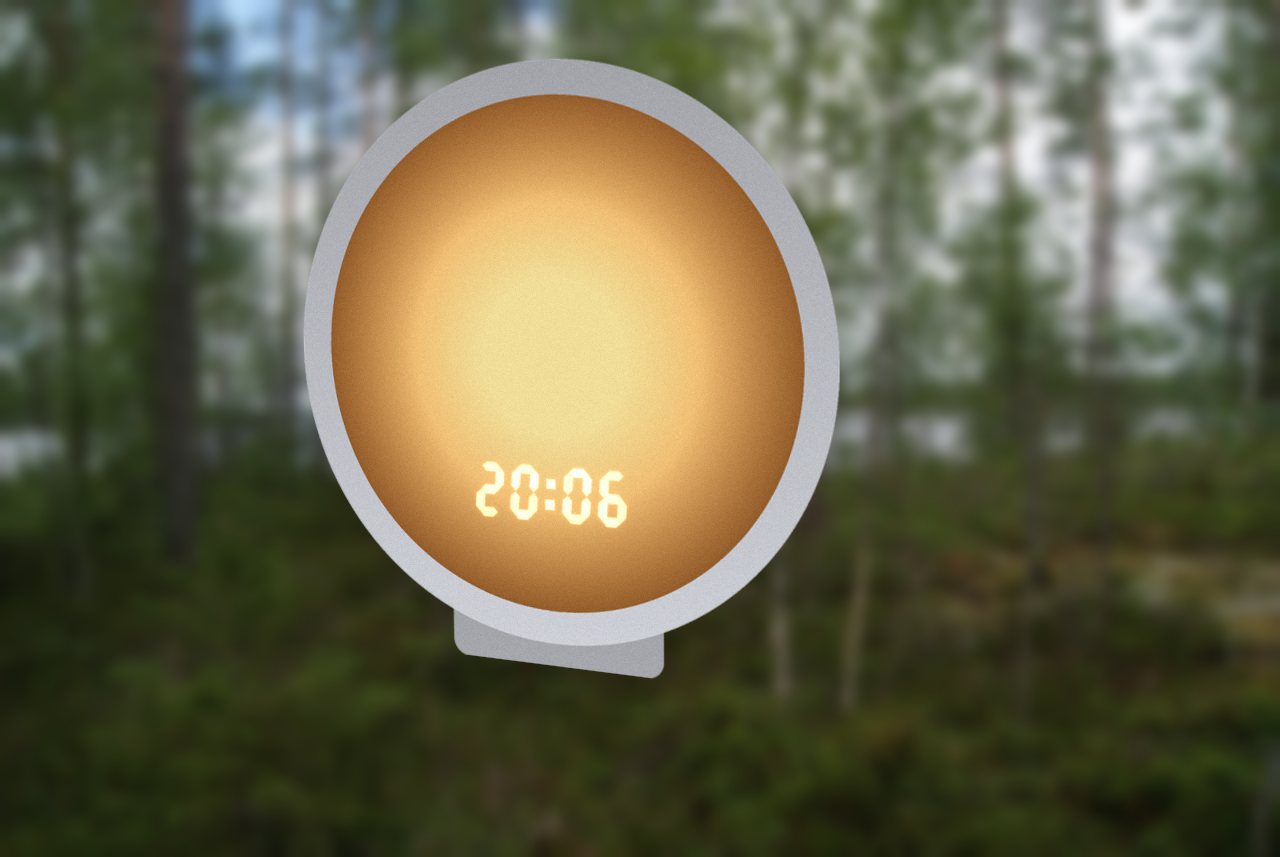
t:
20 h 06 min
